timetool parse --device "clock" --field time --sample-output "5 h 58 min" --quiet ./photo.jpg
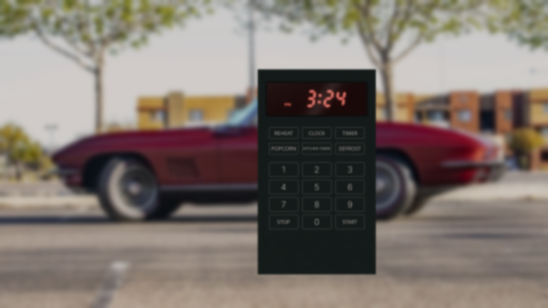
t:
3 h 24 min
